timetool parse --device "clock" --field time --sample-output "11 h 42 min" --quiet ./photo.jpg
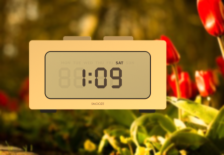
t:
1 h 09 min
